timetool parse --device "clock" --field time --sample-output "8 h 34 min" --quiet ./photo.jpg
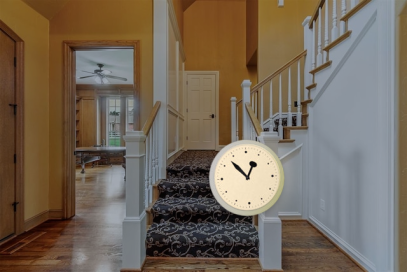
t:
12 h 53 min
